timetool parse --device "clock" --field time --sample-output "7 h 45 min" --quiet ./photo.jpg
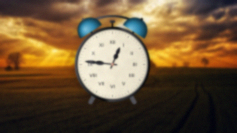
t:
12 h 46 min
